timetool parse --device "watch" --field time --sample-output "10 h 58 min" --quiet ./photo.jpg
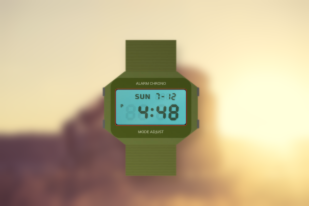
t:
4 h 48 min
